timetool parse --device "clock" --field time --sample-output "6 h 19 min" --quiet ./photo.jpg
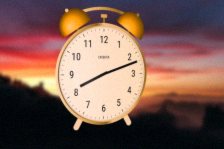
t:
8 h 12 min
